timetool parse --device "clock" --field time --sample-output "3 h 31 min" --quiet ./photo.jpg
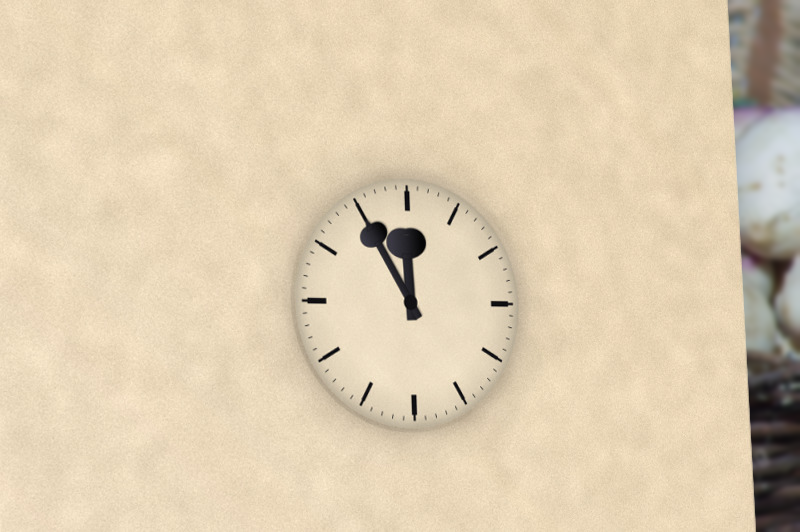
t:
11 h 55 min
